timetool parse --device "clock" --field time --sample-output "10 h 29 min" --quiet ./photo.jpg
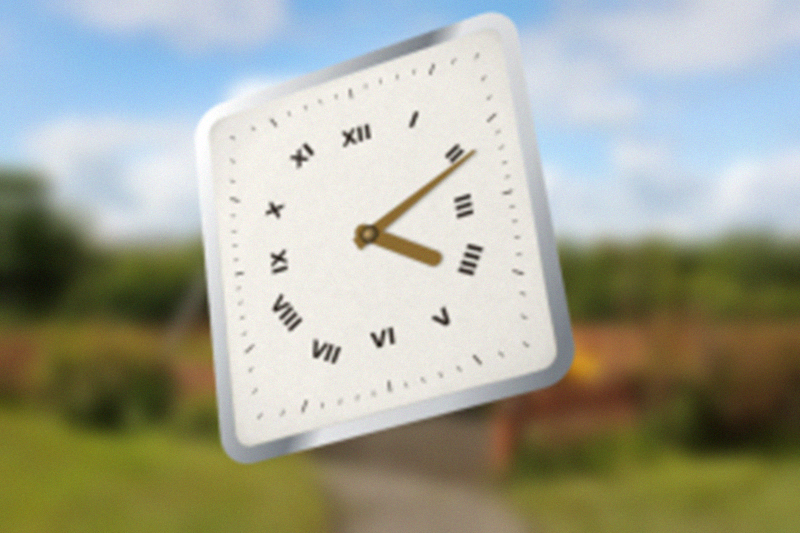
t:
4 h 11 min
